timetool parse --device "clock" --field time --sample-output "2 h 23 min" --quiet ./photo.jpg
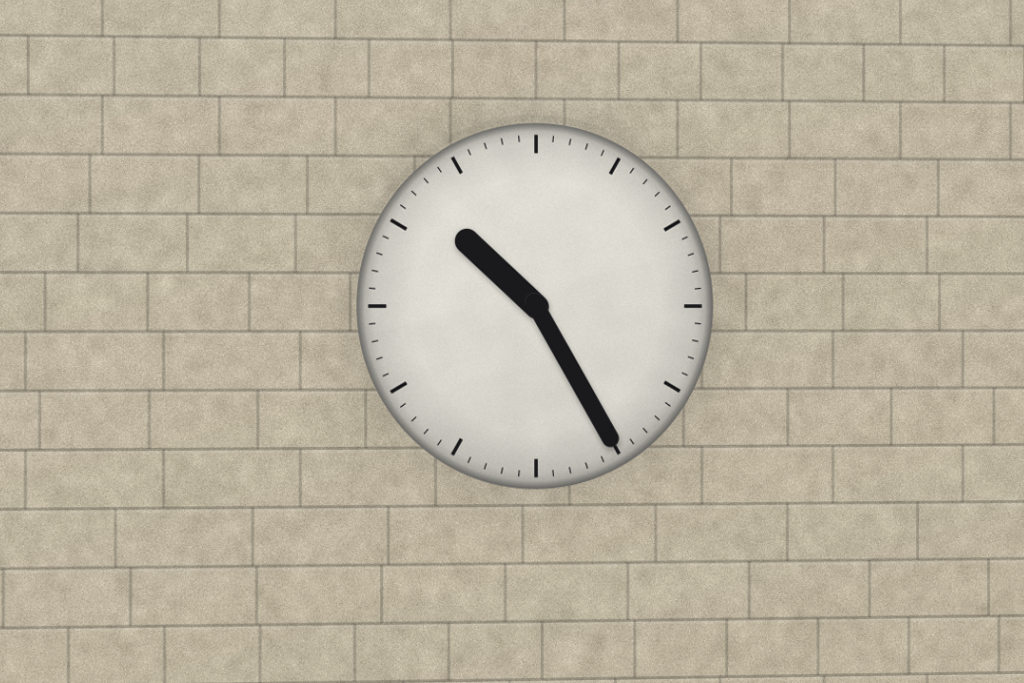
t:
10 h 25 min
